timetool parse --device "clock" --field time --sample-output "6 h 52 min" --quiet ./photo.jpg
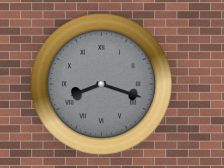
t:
8 h 18 min
